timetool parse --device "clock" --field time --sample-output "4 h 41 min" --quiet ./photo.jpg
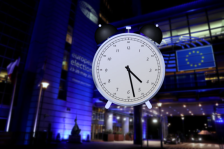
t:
4 h 28 min
